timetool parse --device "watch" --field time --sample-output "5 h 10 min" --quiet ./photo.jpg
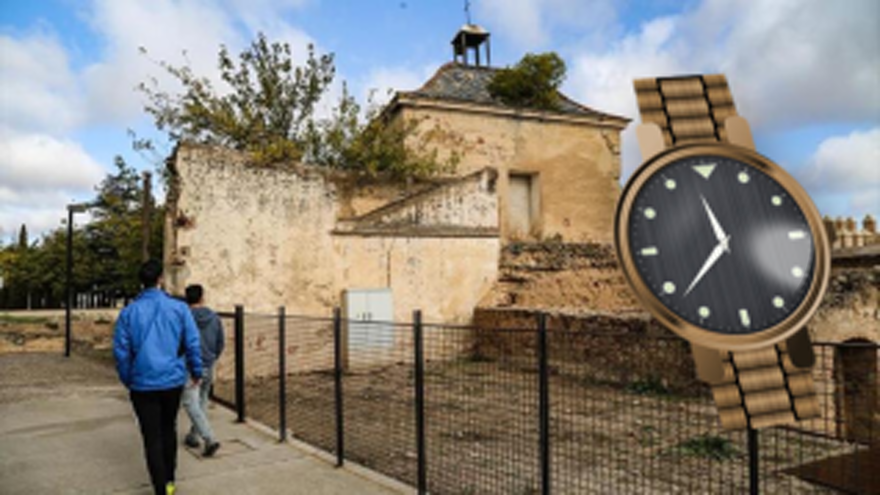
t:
11 h 38 min
